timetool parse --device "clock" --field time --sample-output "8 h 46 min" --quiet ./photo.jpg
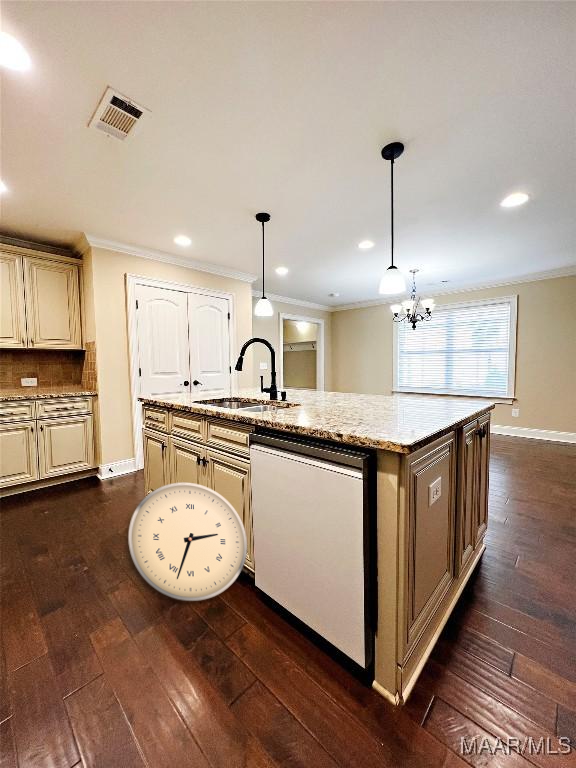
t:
2 h 33 min
